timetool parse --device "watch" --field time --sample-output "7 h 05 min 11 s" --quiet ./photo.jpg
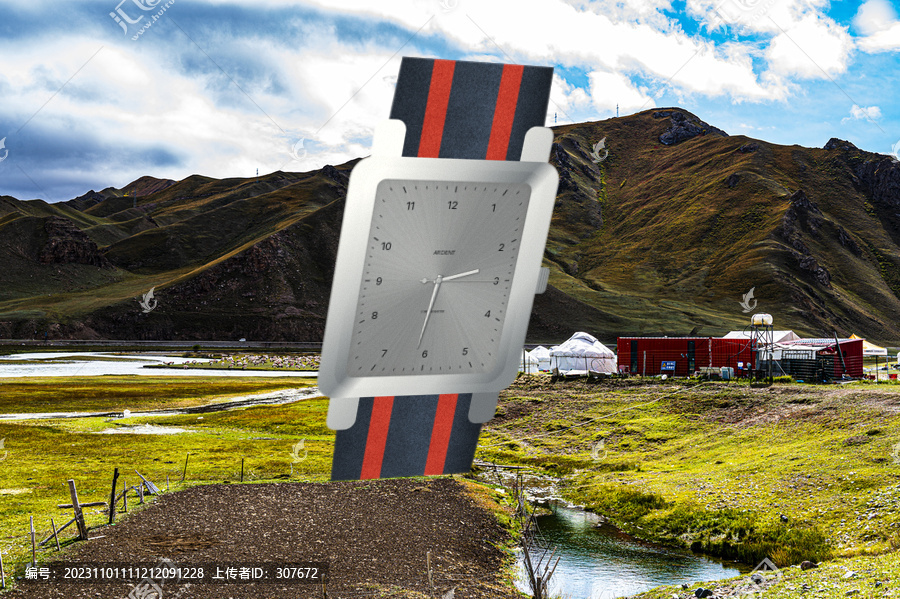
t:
2 h 31 min 15 s
